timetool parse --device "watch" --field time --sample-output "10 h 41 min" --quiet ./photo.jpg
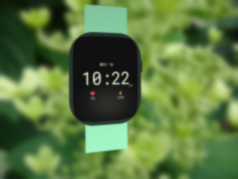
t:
10 h 22 min
